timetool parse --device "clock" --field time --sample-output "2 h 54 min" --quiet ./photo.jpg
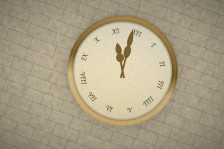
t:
10 h 59 min
